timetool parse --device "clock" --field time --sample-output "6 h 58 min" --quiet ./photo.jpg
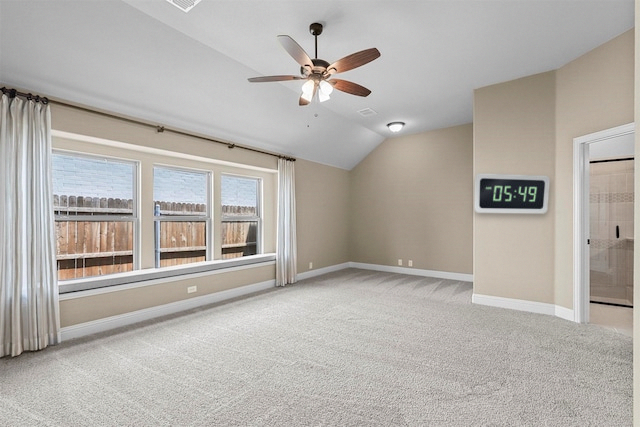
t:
5 h 49 min
